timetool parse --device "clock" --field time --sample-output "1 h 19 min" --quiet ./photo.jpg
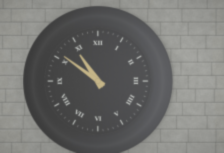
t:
10 h 51 min
